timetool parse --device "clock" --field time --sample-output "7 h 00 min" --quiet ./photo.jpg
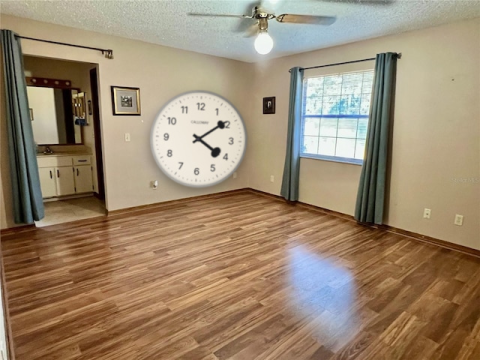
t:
4 h 09 min
